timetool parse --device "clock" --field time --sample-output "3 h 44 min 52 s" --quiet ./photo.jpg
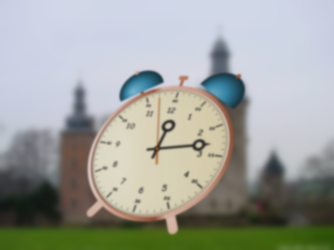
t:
12 h 12 min 57 s
